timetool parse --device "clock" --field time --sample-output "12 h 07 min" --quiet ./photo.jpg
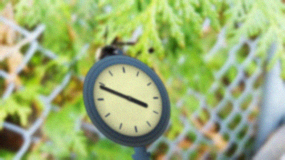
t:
3 h 49 min
